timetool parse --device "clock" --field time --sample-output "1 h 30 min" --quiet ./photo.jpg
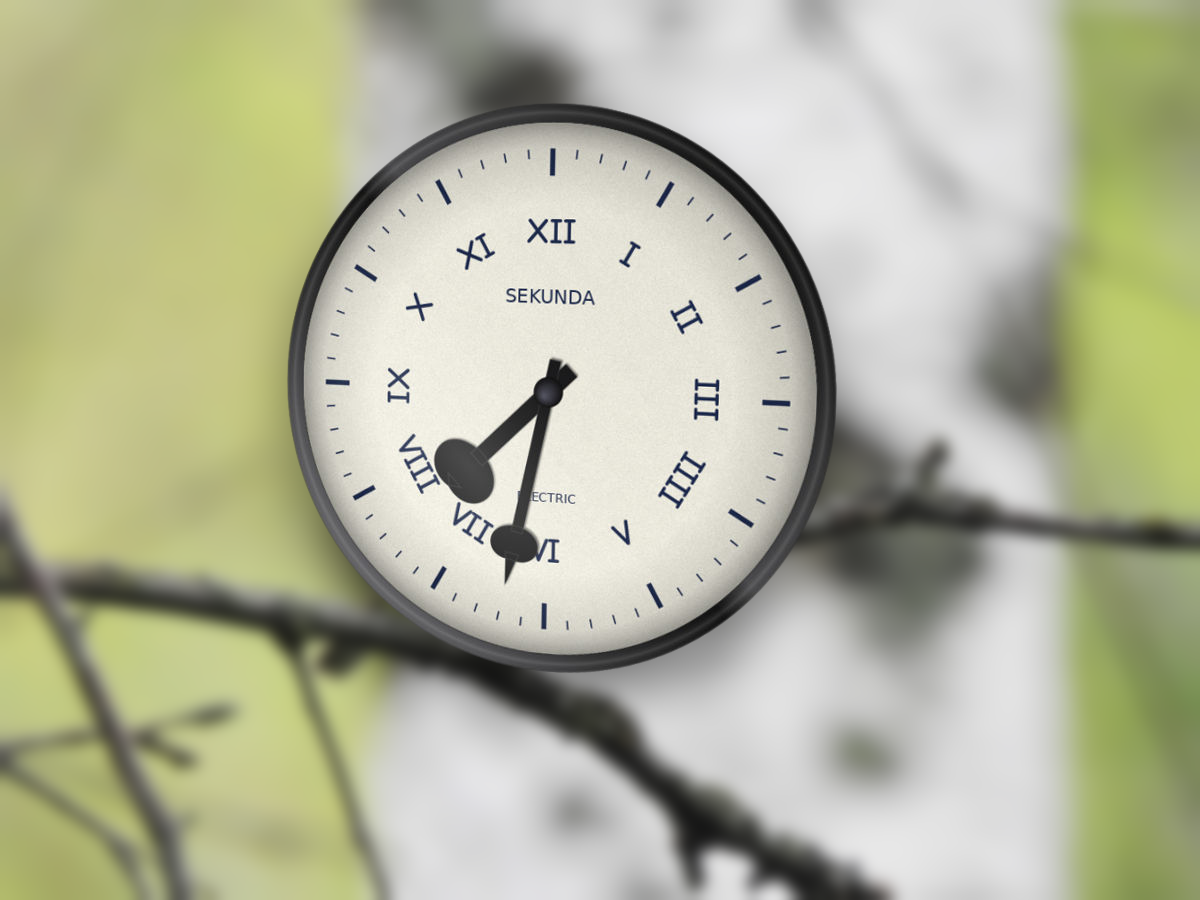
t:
7 h 32 min
